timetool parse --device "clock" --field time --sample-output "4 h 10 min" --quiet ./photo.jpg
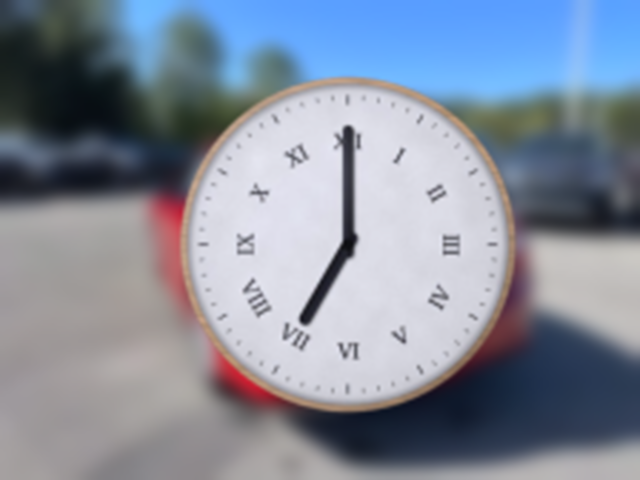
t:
7 h 00 min
